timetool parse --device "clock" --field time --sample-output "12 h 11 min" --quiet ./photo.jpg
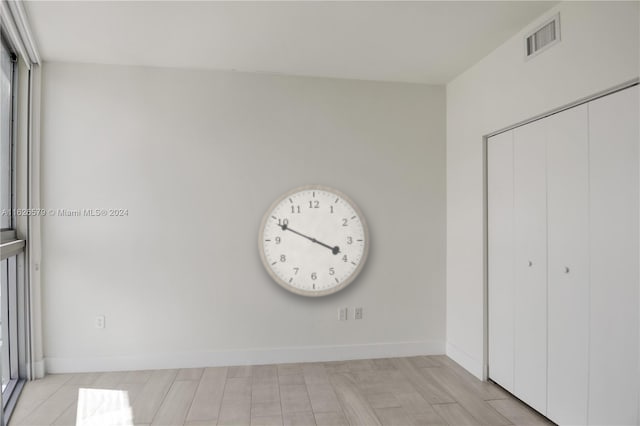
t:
3 h 49 min
